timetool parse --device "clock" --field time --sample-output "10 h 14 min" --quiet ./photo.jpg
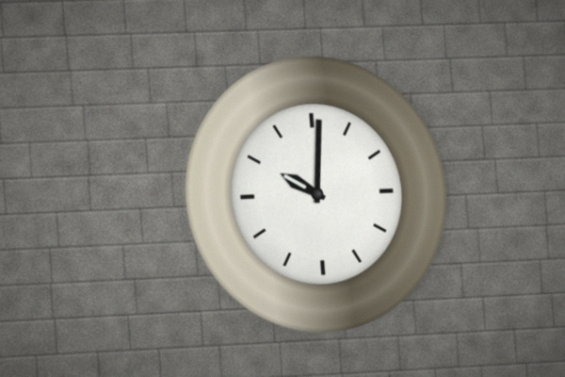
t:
10 h 01 min
